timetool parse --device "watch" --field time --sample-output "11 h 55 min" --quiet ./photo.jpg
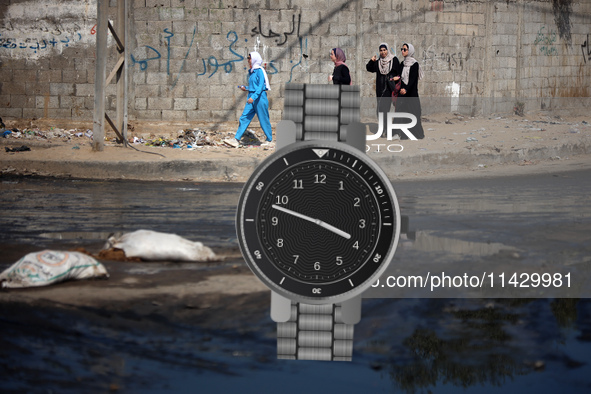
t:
3 h 48 min
